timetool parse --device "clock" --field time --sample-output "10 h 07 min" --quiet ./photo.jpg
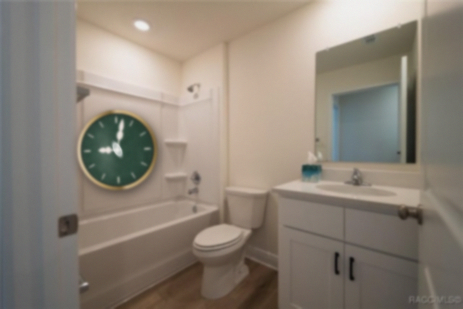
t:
9 h 02 min
